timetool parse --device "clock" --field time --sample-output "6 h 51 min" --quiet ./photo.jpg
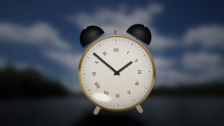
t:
1 h 52 min
